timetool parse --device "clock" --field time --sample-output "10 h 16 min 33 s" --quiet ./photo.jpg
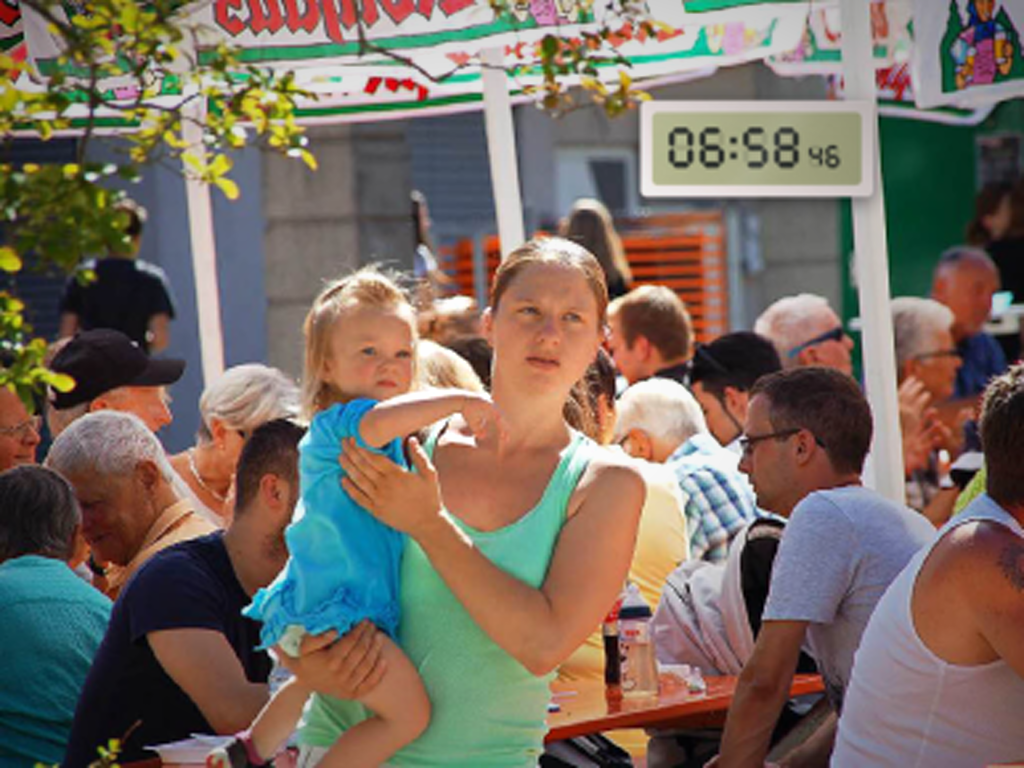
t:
6 h 58 min 46 s
